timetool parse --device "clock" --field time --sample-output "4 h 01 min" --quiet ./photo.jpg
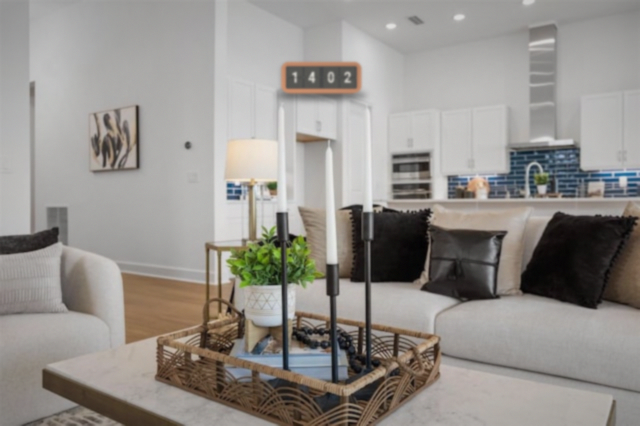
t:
14 h 02 min
